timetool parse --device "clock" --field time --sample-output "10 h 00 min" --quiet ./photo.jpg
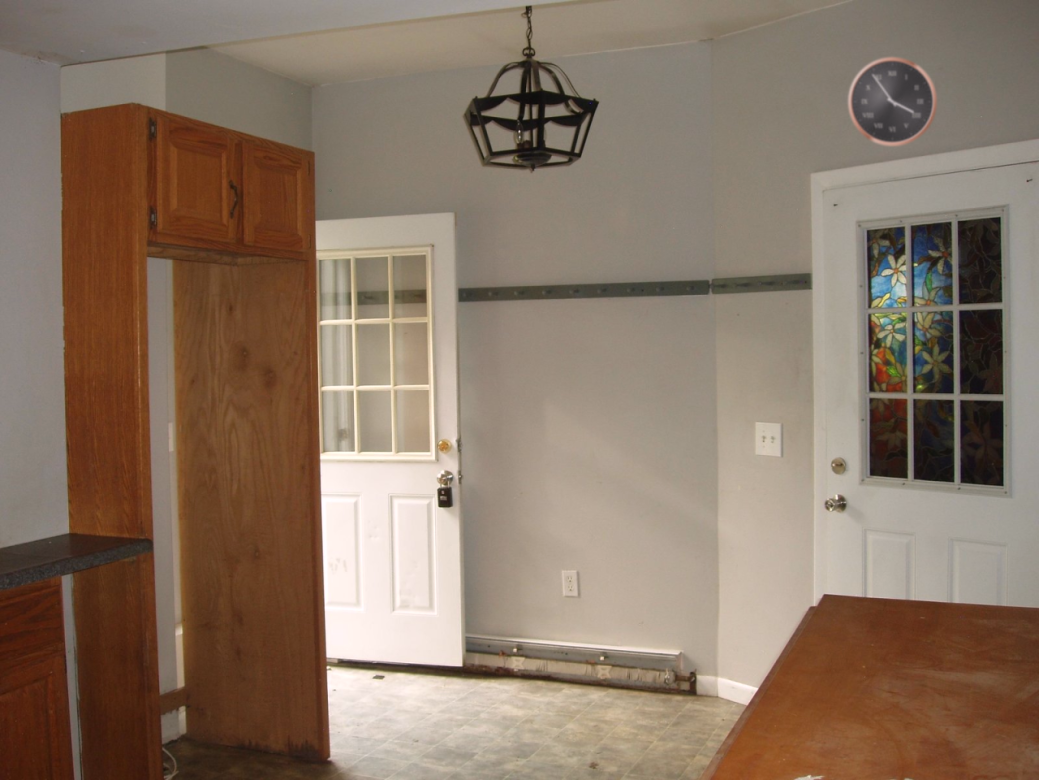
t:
3 h 54 min
